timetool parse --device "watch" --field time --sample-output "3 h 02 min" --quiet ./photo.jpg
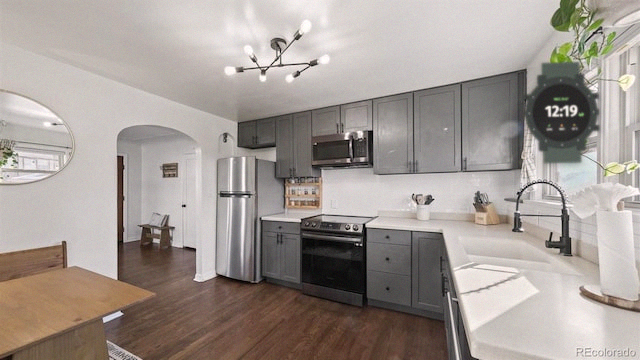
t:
12 h 19 min
